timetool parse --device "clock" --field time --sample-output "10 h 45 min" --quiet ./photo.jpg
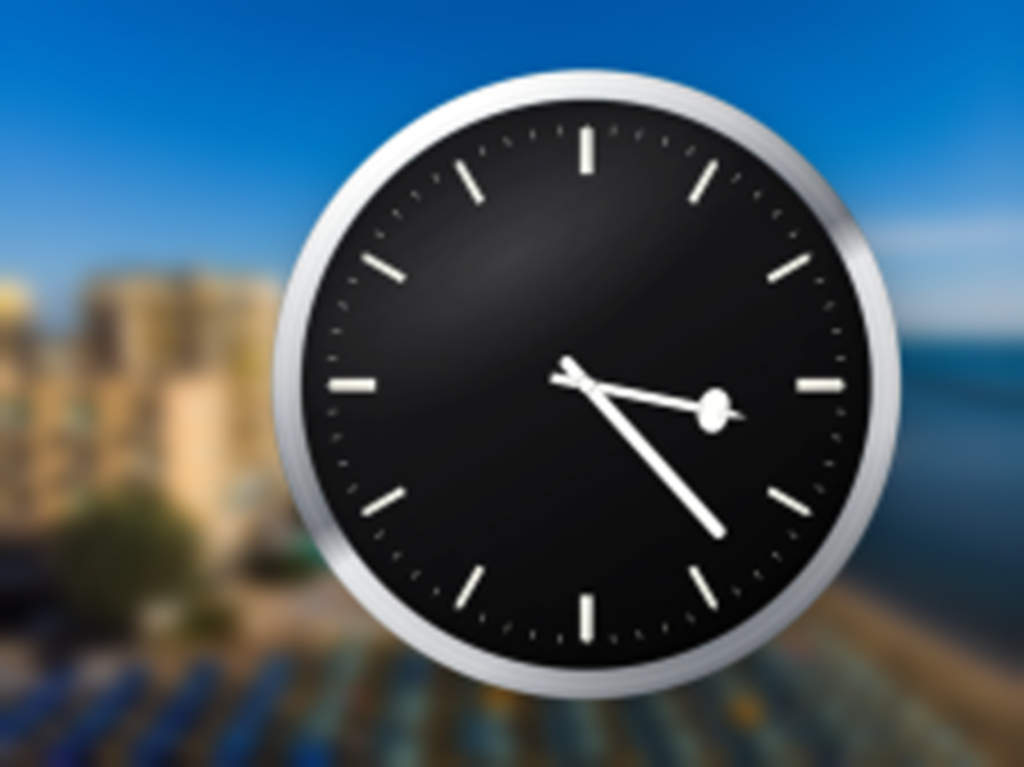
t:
3 h 23 min
